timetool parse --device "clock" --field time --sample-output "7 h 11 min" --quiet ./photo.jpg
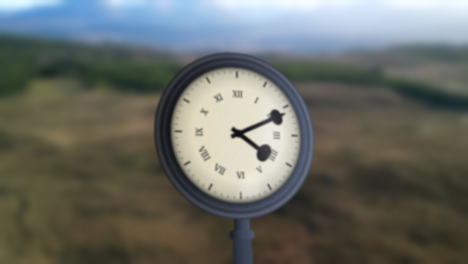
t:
4 h 11 min
